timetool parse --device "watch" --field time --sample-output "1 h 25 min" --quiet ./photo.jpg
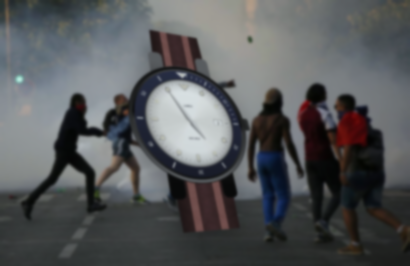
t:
4 h 55 min
